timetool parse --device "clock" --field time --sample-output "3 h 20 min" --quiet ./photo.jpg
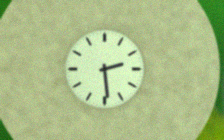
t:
2 h 29 min
